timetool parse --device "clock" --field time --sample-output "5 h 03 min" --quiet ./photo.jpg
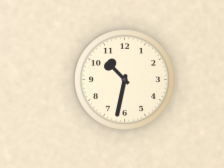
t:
10 h 32 min
